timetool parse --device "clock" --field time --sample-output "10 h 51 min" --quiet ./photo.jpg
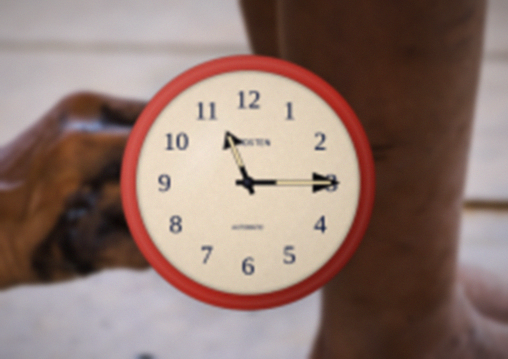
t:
11 h 15 min
